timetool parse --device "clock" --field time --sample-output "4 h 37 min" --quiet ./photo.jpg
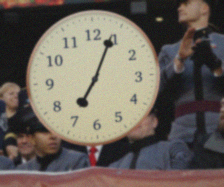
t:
7 h 04 min
